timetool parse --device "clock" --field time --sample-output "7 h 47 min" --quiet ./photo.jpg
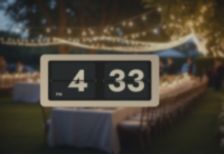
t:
4 h 33 min
